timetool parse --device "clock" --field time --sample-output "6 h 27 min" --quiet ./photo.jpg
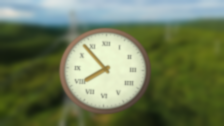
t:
7 h 53 min
